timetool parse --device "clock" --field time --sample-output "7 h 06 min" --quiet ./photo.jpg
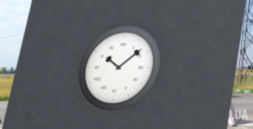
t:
10 h 08 min
